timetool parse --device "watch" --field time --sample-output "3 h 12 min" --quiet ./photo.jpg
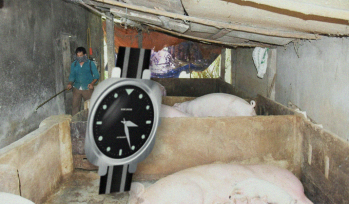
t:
3 h 26 min
